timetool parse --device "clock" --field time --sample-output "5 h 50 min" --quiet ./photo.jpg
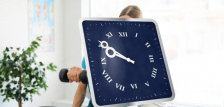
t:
9 h 51 min
